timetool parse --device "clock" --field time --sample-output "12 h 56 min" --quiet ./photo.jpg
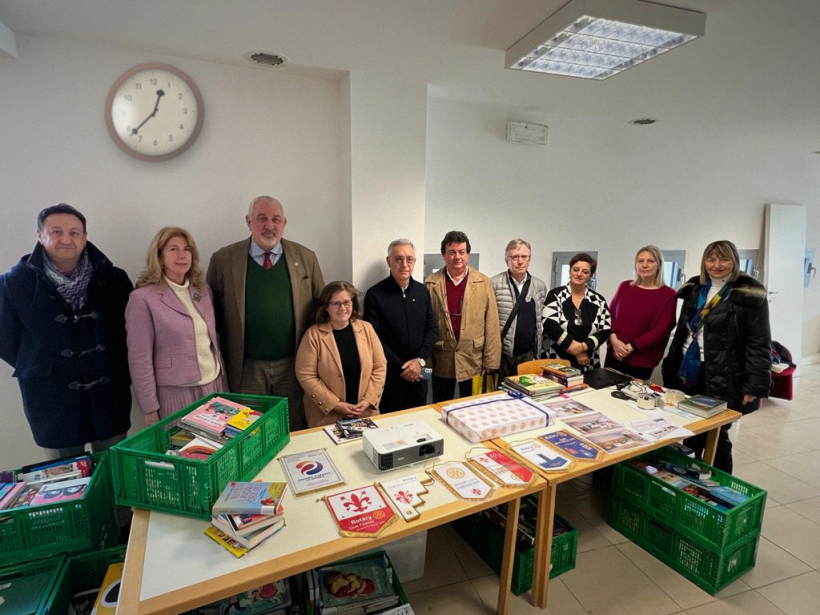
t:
12 h 38 min
